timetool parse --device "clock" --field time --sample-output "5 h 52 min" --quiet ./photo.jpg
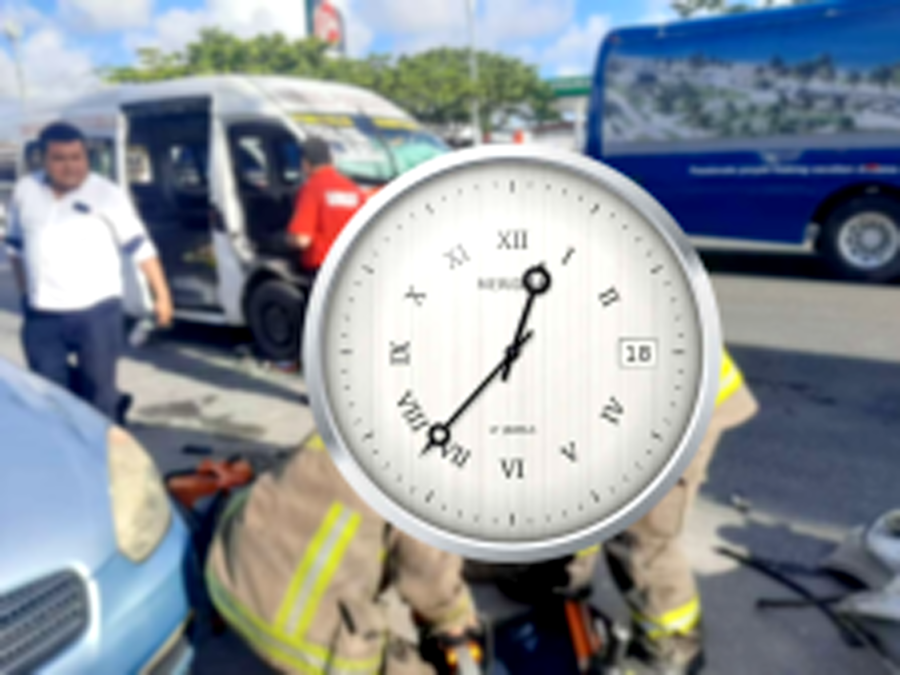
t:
12 h 37 min
